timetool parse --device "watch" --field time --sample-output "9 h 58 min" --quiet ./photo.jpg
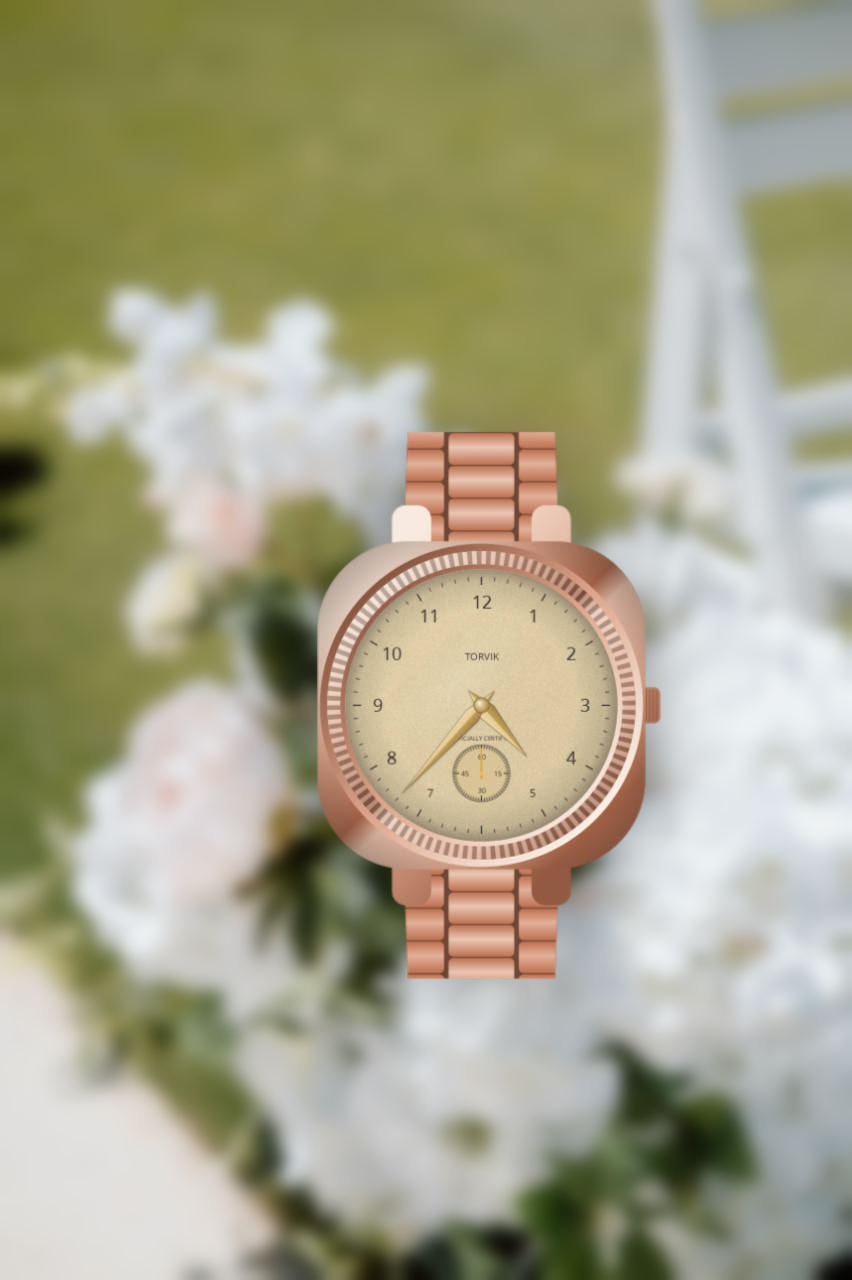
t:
4 h 37 min
